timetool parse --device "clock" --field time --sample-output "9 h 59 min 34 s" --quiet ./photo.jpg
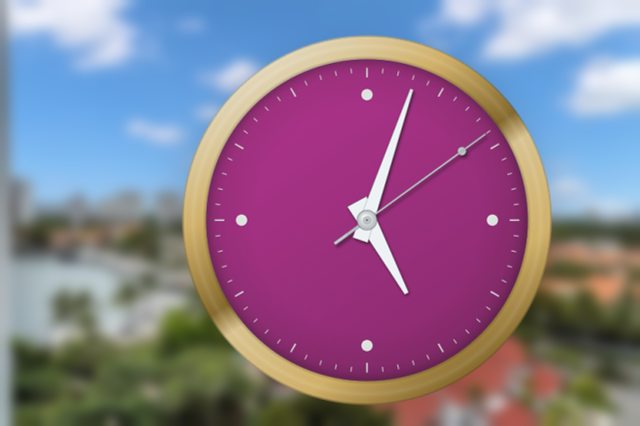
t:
5 h 03 min 09 s
